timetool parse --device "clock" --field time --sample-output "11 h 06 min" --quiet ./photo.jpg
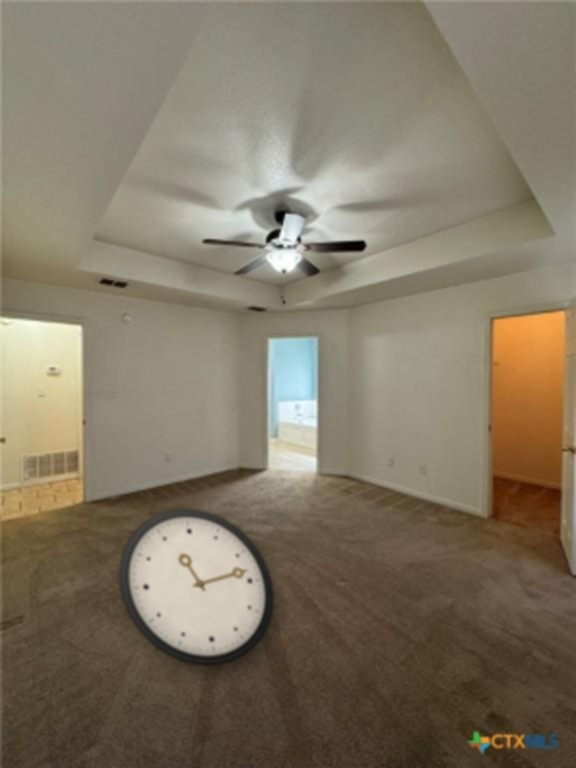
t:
11 h 13 min
